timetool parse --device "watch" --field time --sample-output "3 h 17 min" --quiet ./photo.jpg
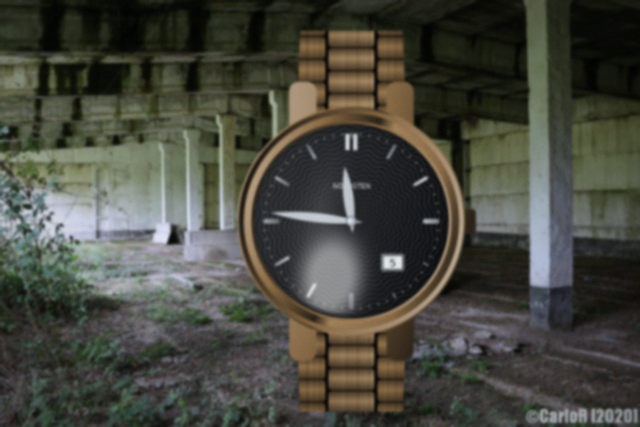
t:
11 h 46 min
